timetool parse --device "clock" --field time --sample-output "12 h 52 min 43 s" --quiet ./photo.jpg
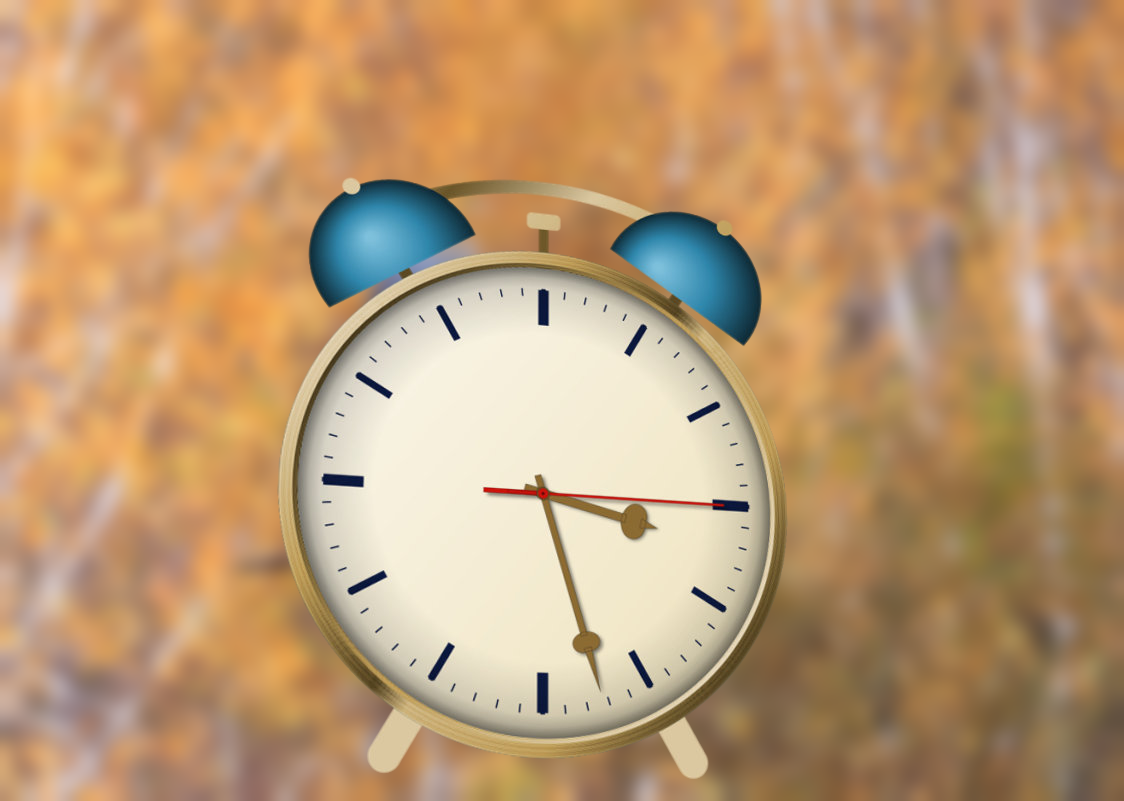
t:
3 h 27 min 15 s
